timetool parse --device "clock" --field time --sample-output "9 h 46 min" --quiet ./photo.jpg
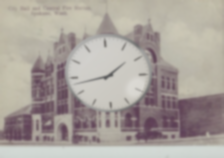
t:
1 h 43 min
